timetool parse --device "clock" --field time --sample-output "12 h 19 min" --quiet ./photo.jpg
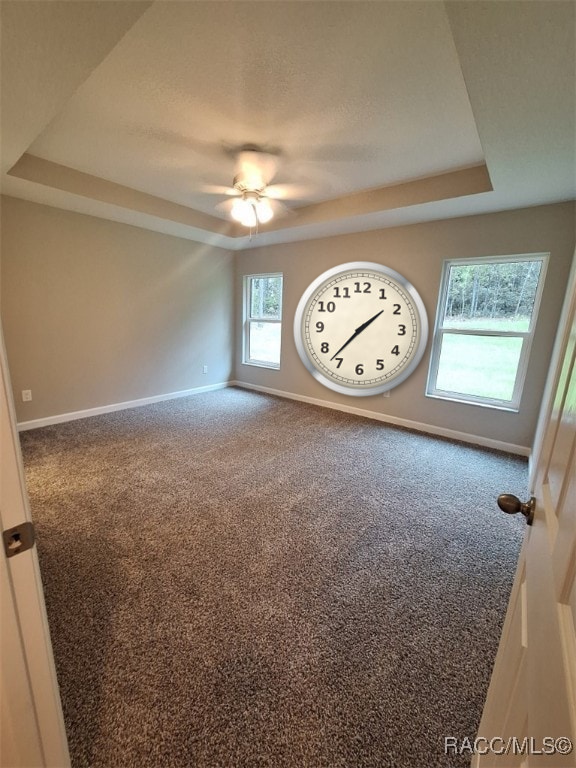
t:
1 h 37 min
